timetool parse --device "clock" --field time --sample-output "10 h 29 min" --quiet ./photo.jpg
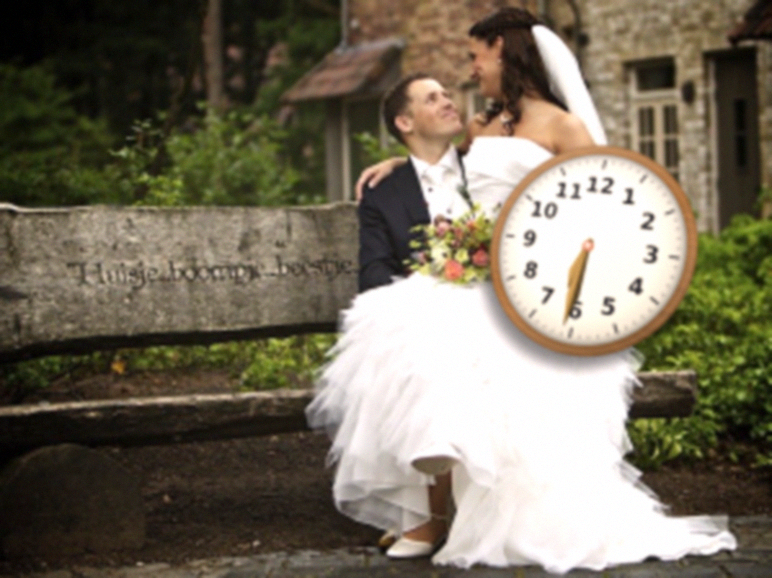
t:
6 h 31 min
